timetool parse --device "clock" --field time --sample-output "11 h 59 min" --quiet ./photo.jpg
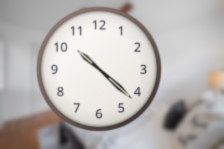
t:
10 h 22 min
